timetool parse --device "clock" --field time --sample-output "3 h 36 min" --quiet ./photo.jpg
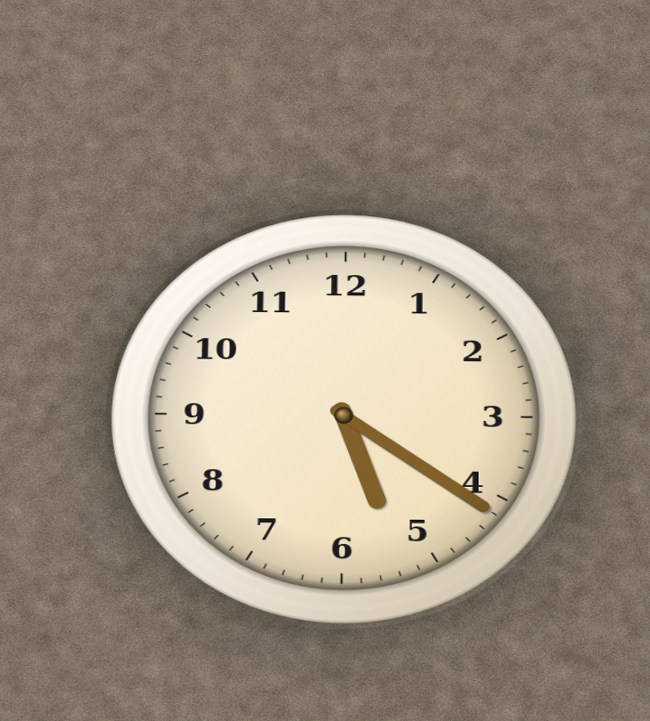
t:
5 h 21 min
